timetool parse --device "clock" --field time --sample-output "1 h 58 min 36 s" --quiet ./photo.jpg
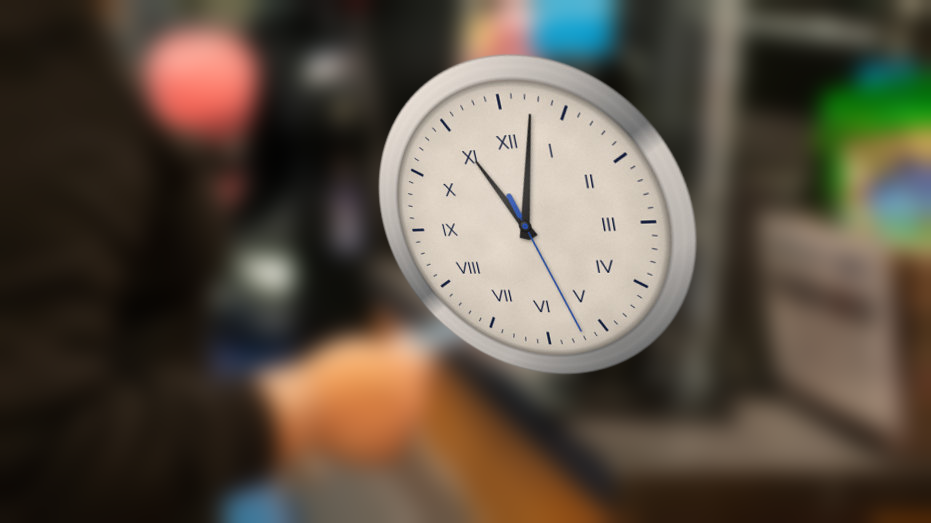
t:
11 h 02 min 27 s
